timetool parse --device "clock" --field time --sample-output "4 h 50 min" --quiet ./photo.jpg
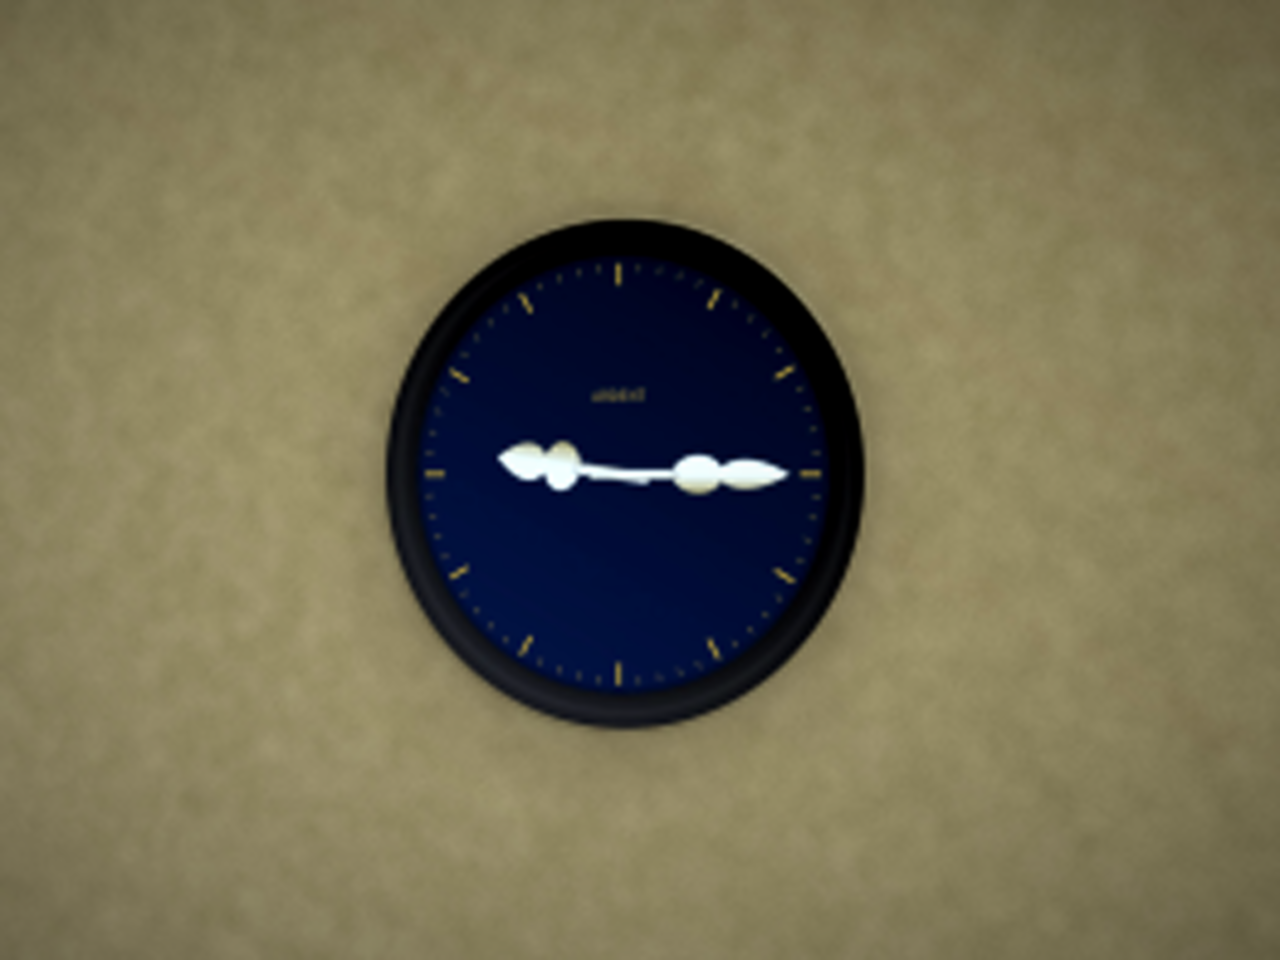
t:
9 h 15 min
